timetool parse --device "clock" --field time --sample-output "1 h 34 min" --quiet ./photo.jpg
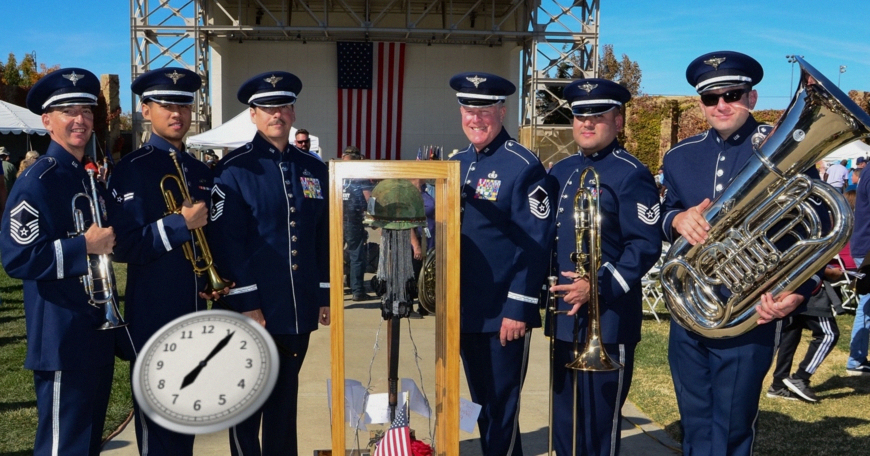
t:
7 h 06 min
